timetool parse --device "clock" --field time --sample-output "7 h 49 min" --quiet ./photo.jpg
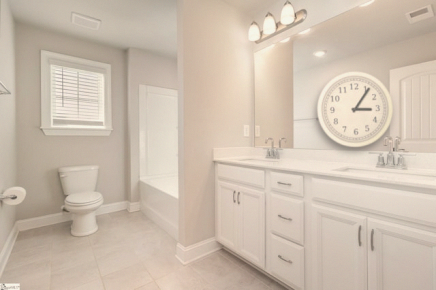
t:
3 h 06 min
